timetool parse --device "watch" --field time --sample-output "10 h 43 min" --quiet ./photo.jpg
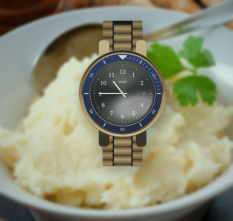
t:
10 h 45 min
